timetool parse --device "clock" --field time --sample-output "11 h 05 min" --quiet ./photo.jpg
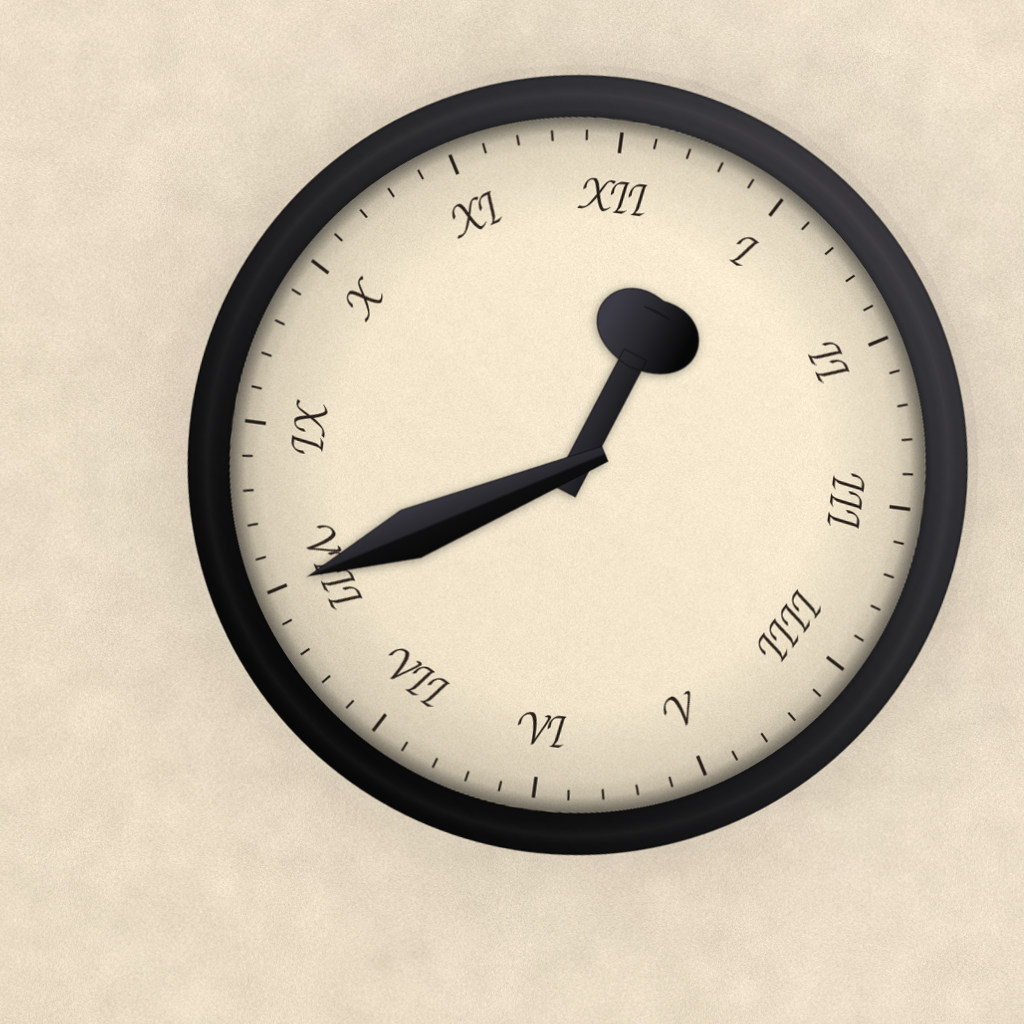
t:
12 h 40 min
